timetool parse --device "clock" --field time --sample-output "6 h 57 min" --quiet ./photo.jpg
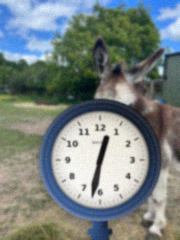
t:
12 h 32 min
